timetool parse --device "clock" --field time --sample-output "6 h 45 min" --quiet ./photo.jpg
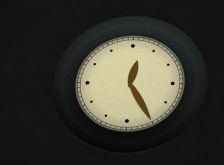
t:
12 h 25 min
